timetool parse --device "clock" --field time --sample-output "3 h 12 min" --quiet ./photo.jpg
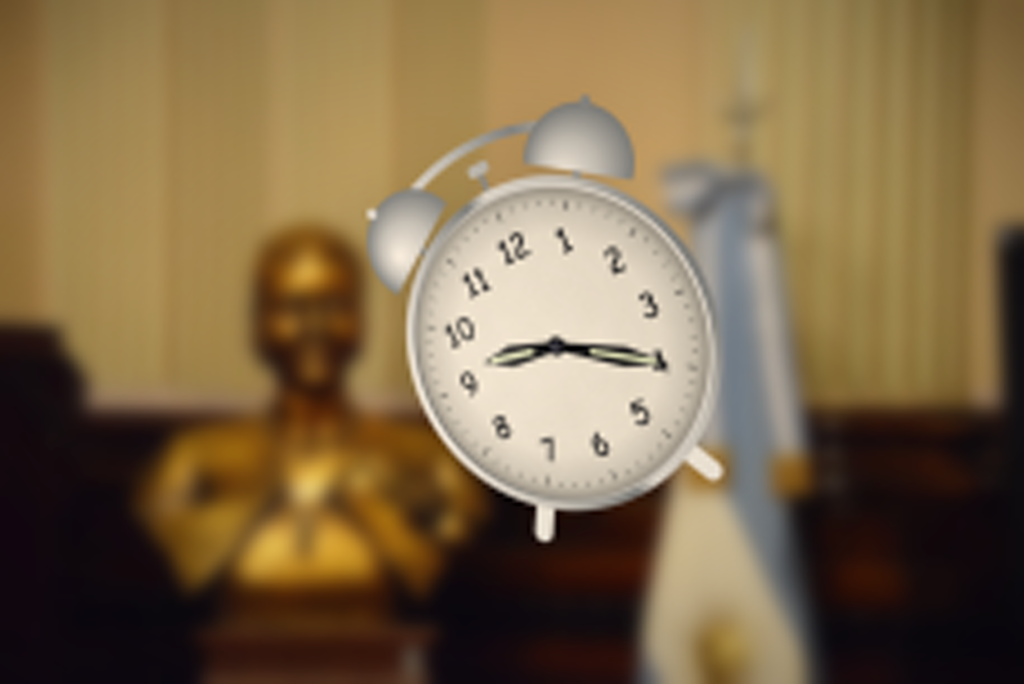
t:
9 h 20 min
